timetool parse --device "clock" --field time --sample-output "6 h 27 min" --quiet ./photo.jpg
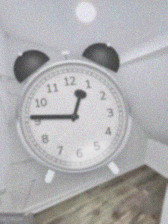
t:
12 h 46 min
